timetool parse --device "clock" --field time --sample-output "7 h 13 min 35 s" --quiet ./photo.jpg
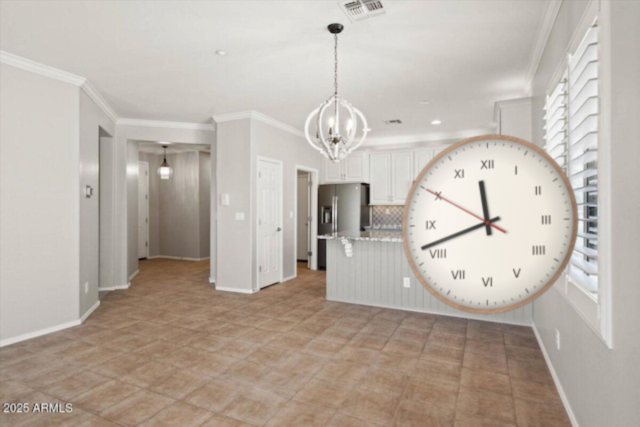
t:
11 h 41 min 50 s
